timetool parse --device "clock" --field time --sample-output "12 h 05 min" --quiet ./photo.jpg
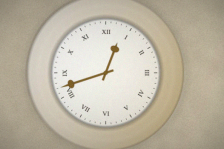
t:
12 h 42 min
